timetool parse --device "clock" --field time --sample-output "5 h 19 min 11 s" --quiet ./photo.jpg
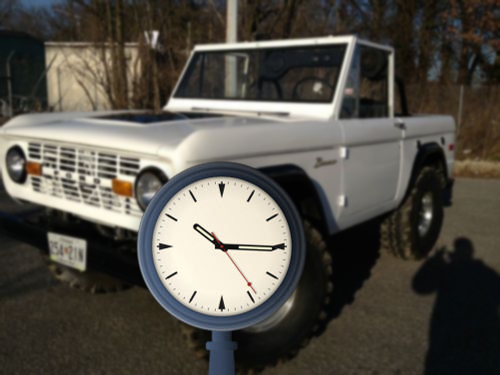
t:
10 h 15 min 24 s
